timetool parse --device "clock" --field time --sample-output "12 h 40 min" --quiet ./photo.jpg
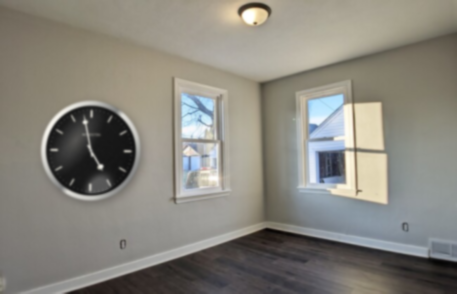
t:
4 h 58 min
